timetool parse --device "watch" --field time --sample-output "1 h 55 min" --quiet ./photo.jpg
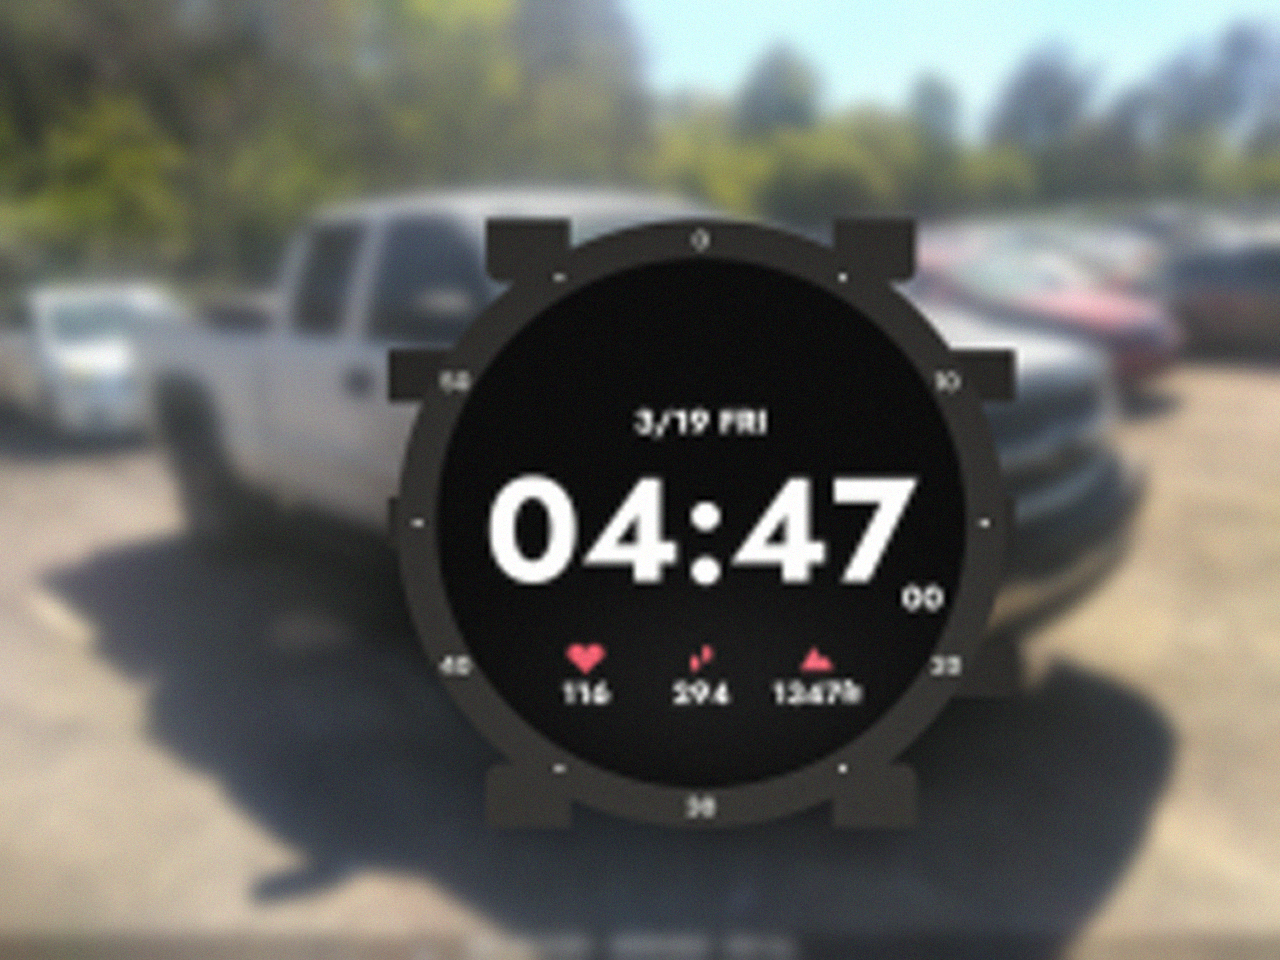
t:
4 h 47 min
